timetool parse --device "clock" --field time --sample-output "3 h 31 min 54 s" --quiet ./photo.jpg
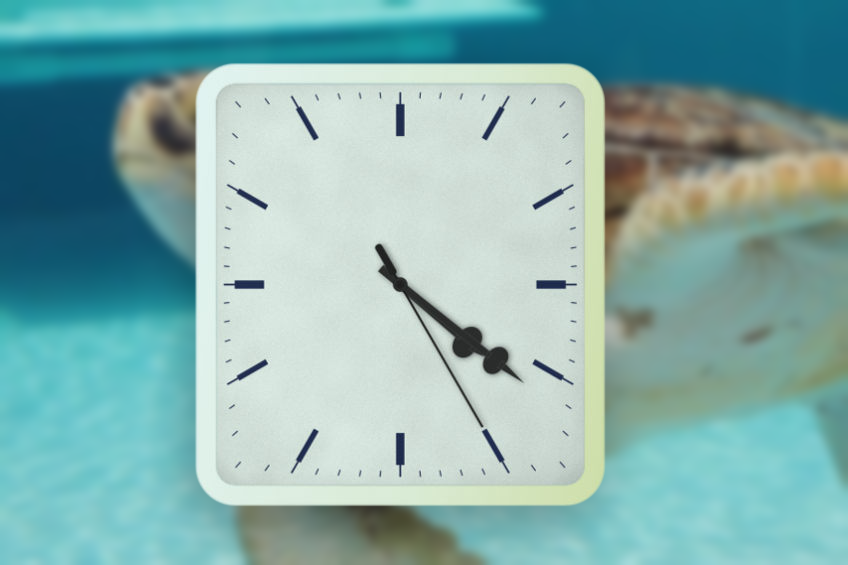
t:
4 h 21 min 25 s
